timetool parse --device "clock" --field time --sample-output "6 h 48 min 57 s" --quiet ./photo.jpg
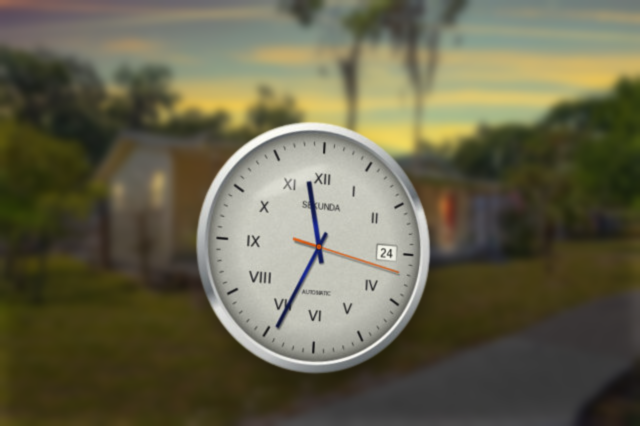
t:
11 h 34 min 17 s
